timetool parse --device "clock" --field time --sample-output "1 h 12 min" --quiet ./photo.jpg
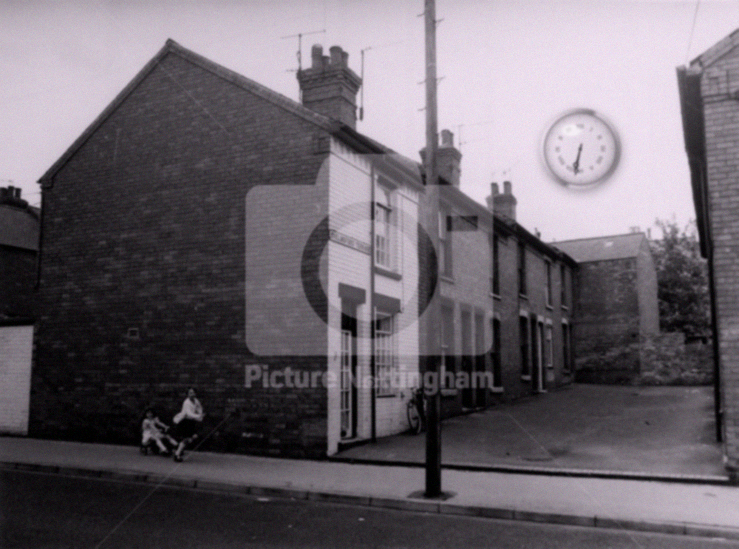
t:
6 h 32 min
